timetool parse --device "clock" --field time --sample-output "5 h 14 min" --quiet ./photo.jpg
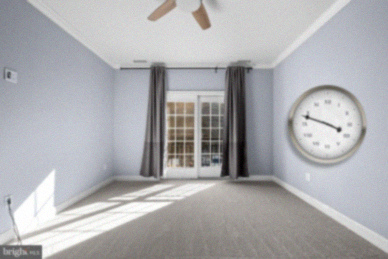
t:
3 h 48 min
